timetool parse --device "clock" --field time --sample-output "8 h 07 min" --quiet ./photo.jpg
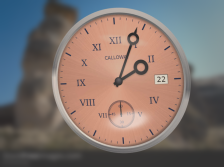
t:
2 h 04 min
